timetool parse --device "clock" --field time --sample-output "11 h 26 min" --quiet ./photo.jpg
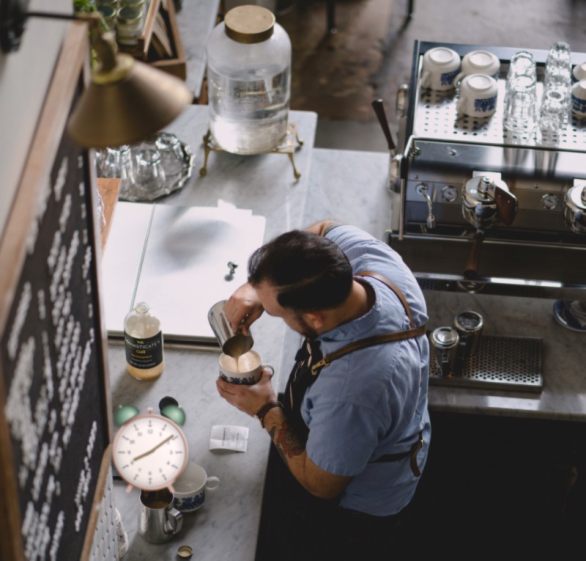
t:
8 h 09 min
